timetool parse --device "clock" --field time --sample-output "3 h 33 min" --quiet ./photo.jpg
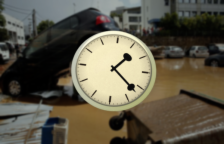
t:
1 h 22 min
